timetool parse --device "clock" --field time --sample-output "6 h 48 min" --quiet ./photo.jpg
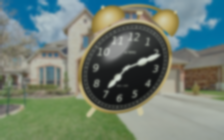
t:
7 h 11 min
